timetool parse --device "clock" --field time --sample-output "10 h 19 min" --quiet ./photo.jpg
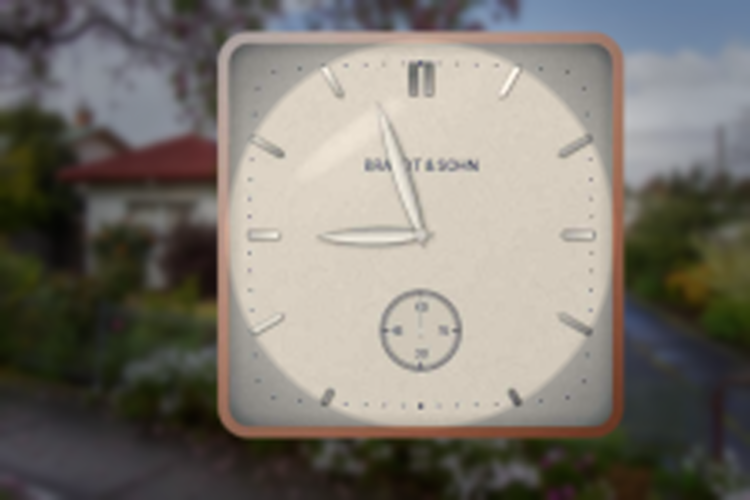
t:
8 h 57 min
